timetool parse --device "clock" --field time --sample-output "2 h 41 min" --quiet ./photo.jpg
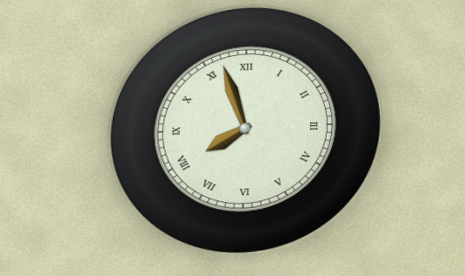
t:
7 h 57 min
